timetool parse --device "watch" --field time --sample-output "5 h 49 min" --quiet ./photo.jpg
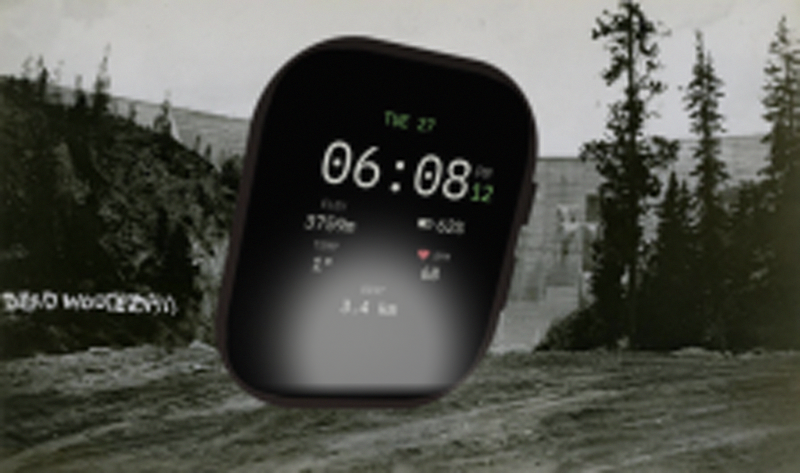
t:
6 h 08 min
